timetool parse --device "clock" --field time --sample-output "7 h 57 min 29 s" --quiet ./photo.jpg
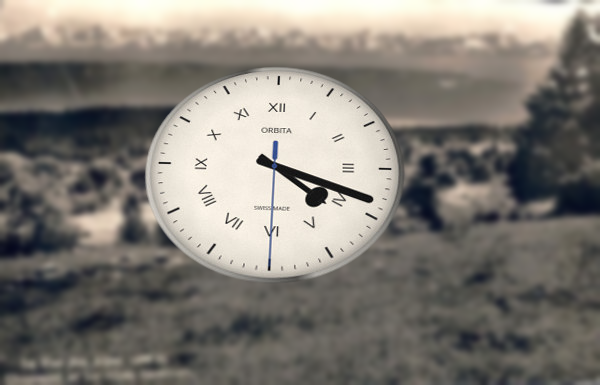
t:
4 h 18 min 30 s
